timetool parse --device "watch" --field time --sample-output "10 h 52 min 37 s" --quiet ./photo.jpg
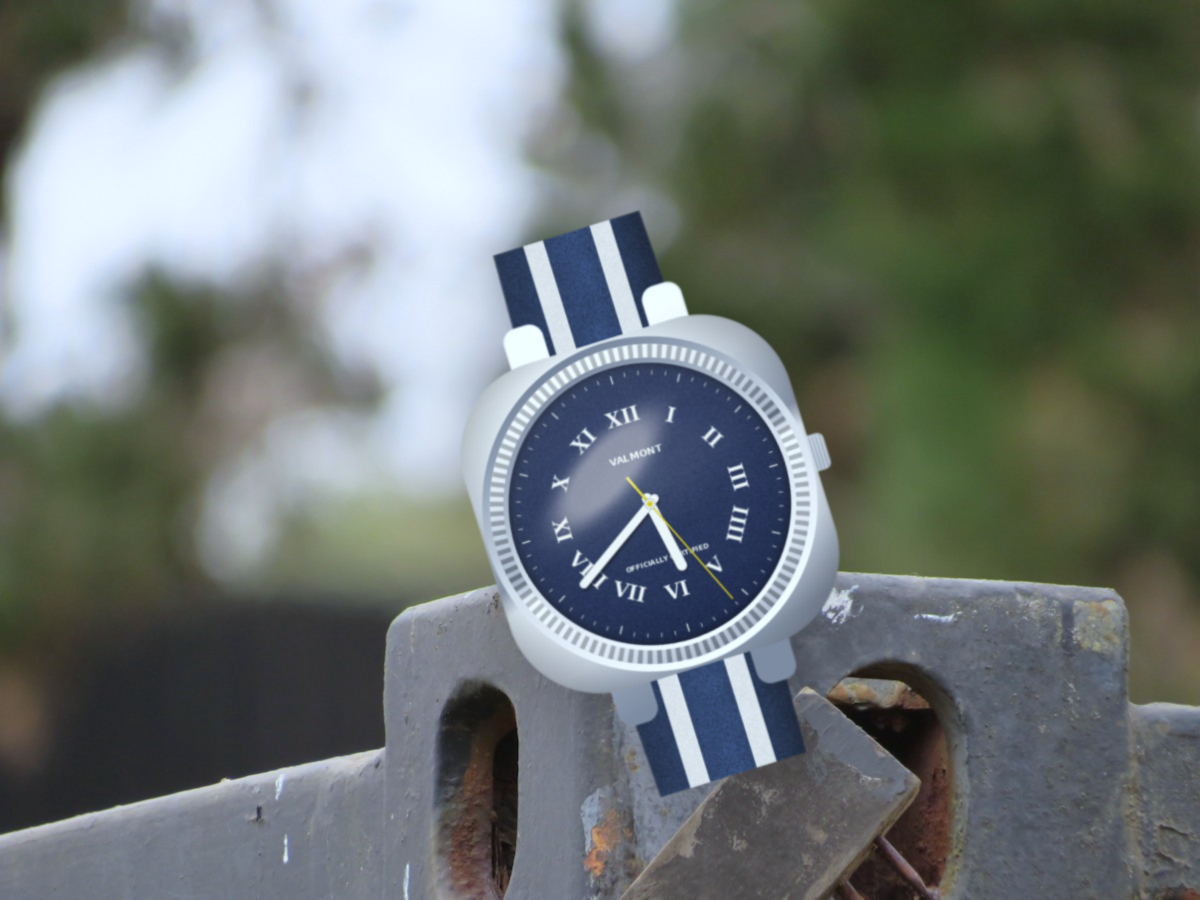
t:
5 h 39 min 26 s
